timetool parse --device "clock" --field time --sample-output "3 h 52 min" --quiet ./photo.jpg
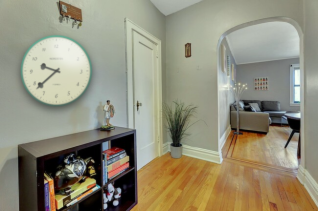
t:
9 h 38 min
